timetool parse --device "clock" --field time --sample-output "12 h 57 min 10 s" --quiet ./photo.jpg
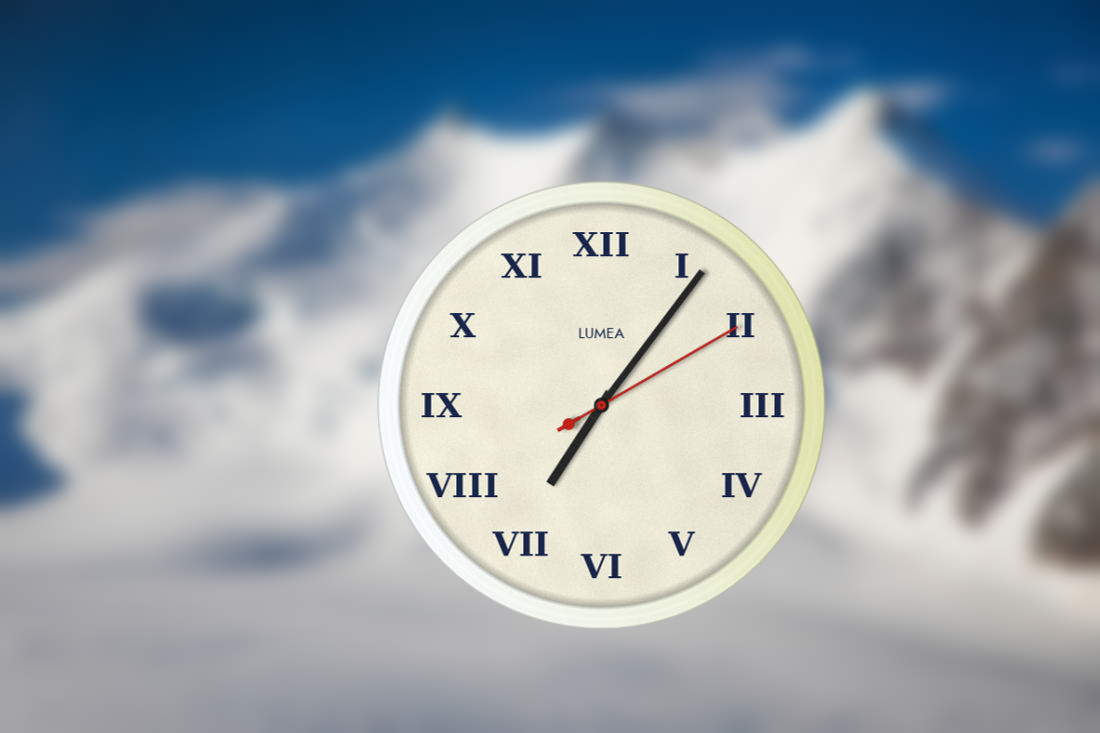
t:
7 h 06 min 10 s
